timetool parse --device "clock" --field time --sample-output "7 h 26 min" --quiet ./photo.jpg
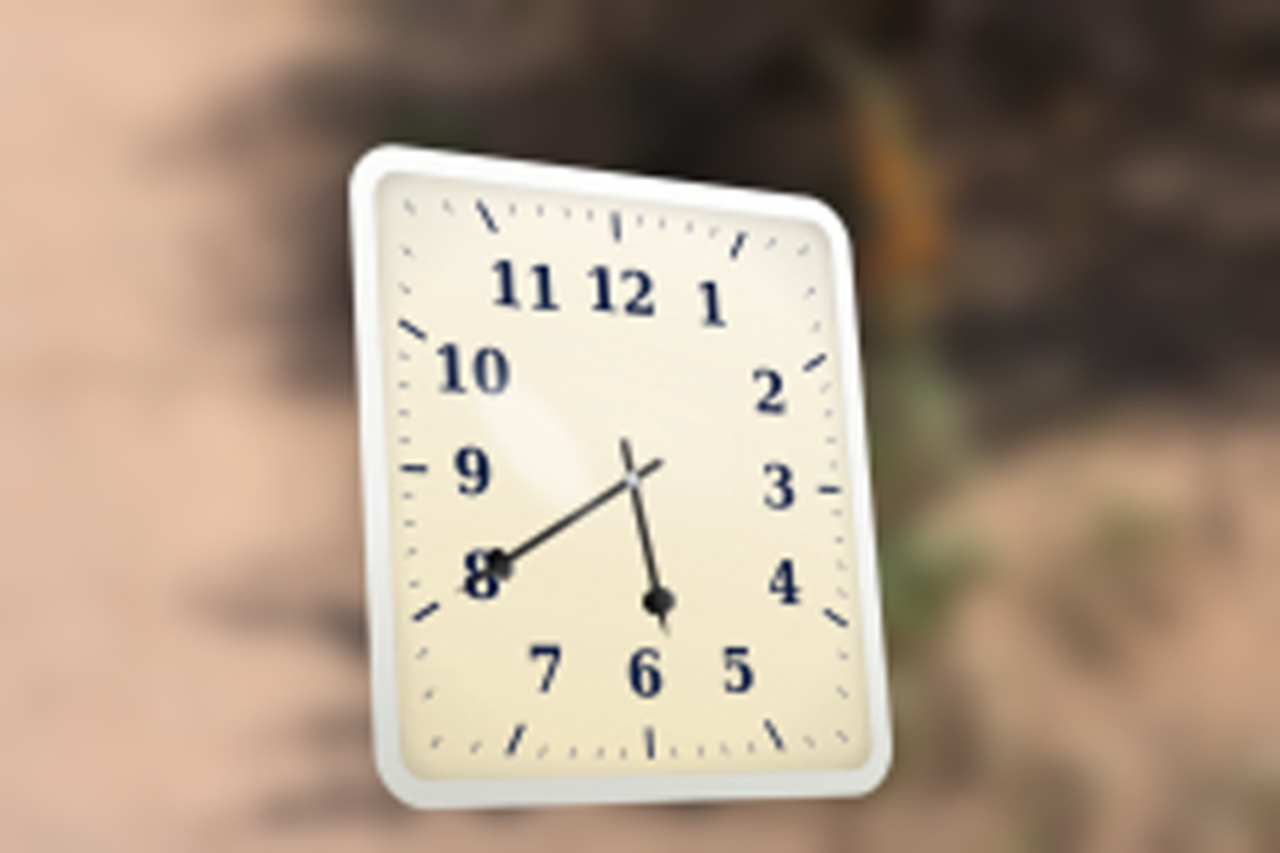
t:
5 h 40 min
